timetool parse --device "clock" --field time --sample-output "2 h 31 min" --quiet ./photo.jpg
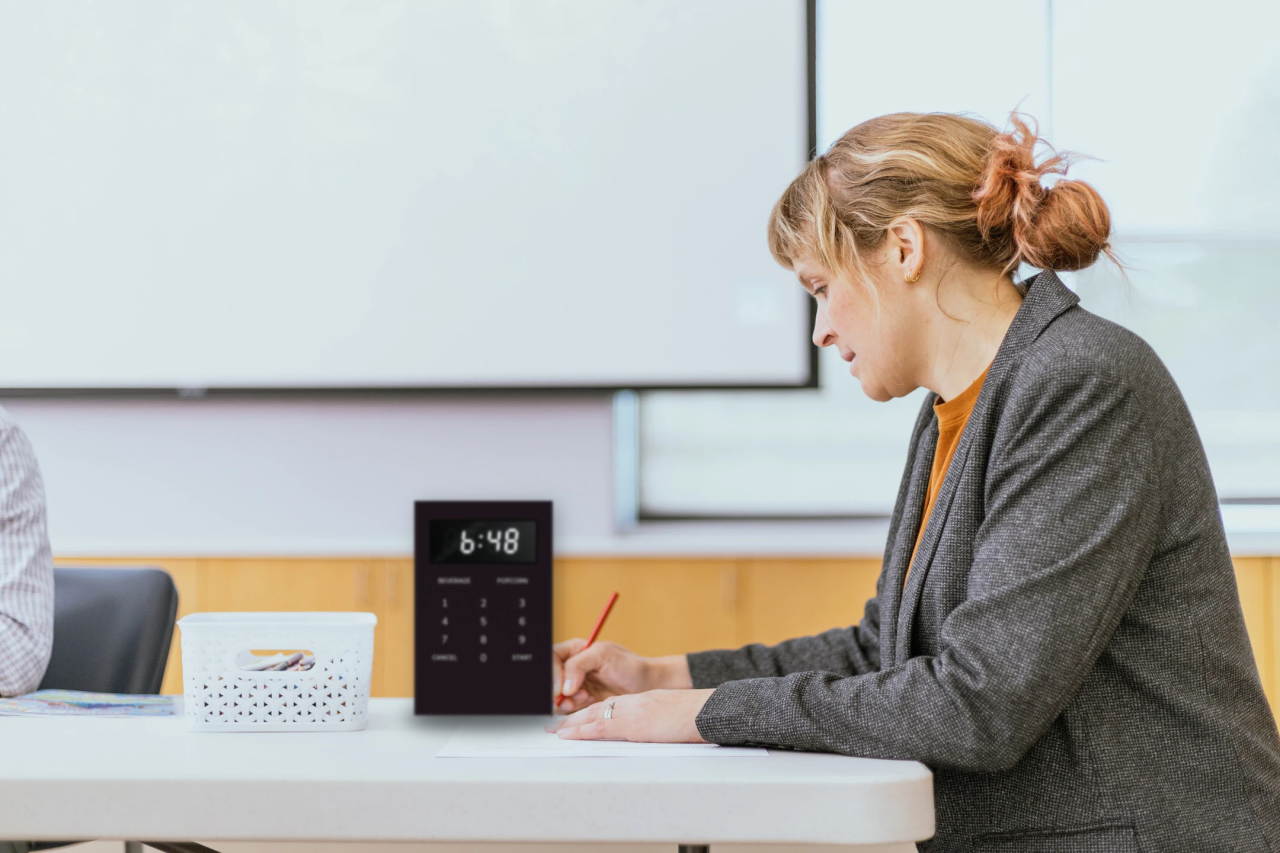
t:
6 h 48 min
